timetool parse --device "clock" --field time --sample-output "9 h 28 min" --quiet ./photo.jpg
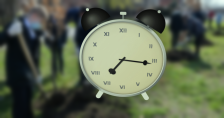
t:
7 h 16 min
